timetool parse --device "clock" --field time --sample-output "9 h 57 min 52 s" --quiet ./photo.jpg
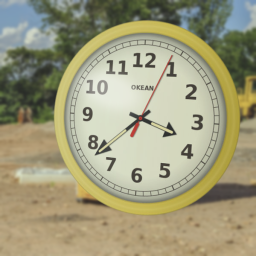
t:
3 h 38 min 04 s
